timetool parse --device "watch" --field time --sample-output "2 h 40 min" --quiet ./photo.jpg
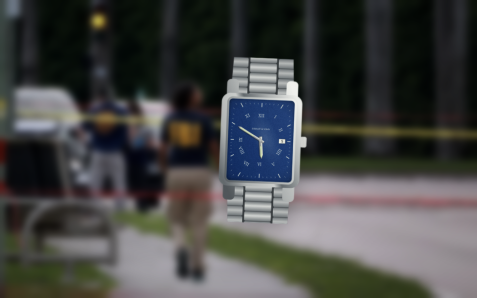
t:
5 h 50 min
